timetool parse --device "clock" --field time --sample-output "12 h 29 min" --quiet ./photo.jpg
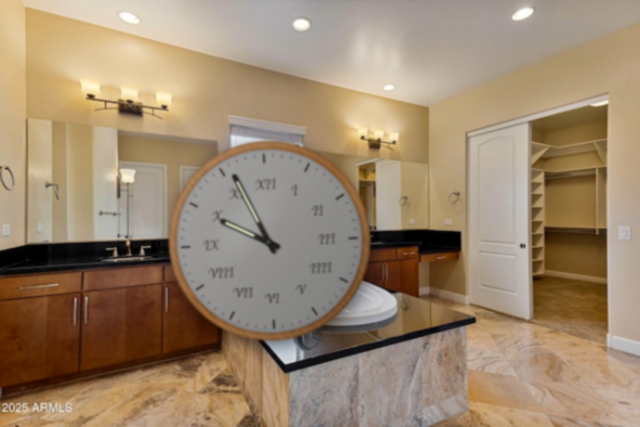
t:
9 h 56 min
